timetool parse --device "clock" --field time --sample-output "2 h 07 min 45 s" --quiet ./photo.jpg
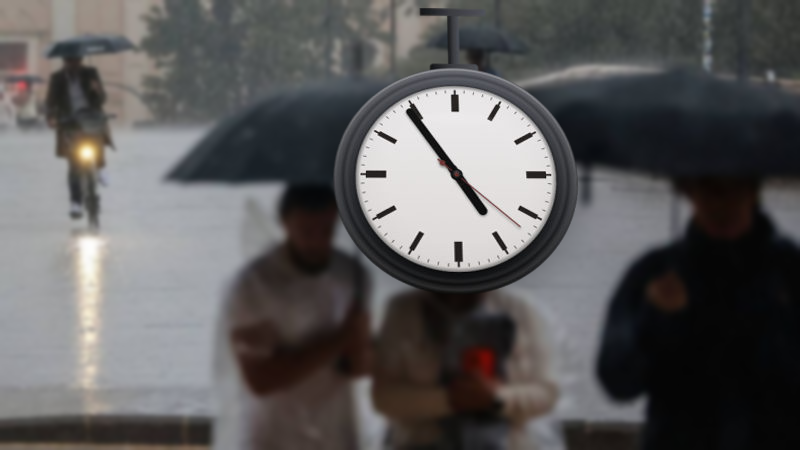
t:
4 h 54 min 22 s
